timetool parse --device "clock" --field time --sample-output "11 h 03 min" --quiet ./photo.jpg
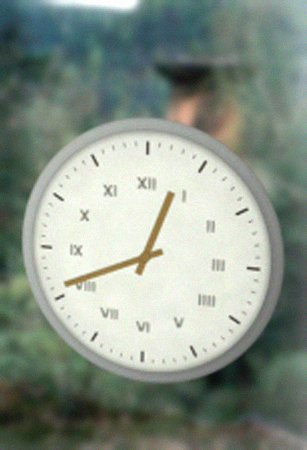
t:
12 h 41 min
